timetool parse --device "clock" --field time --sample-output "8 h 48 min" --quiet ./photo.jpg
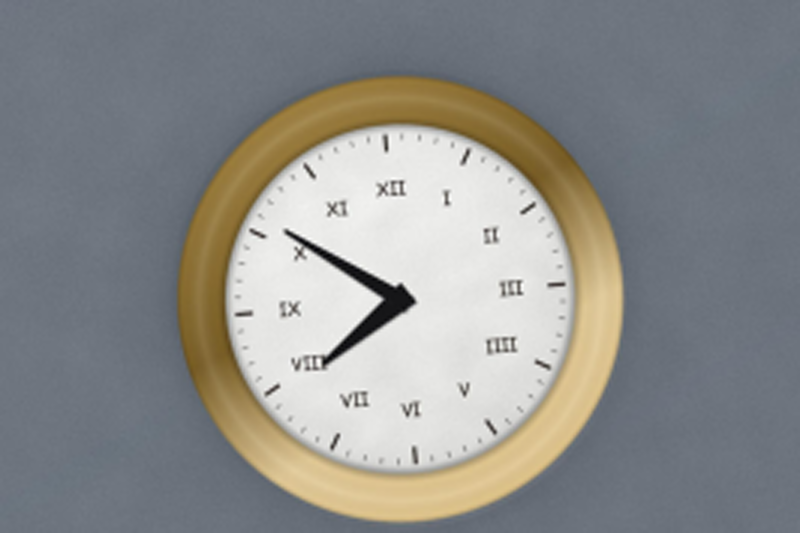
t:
7 h 51 min
